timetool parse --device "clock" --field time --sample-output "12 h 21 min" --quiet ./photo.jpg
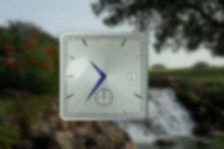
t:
10 h 36 min
